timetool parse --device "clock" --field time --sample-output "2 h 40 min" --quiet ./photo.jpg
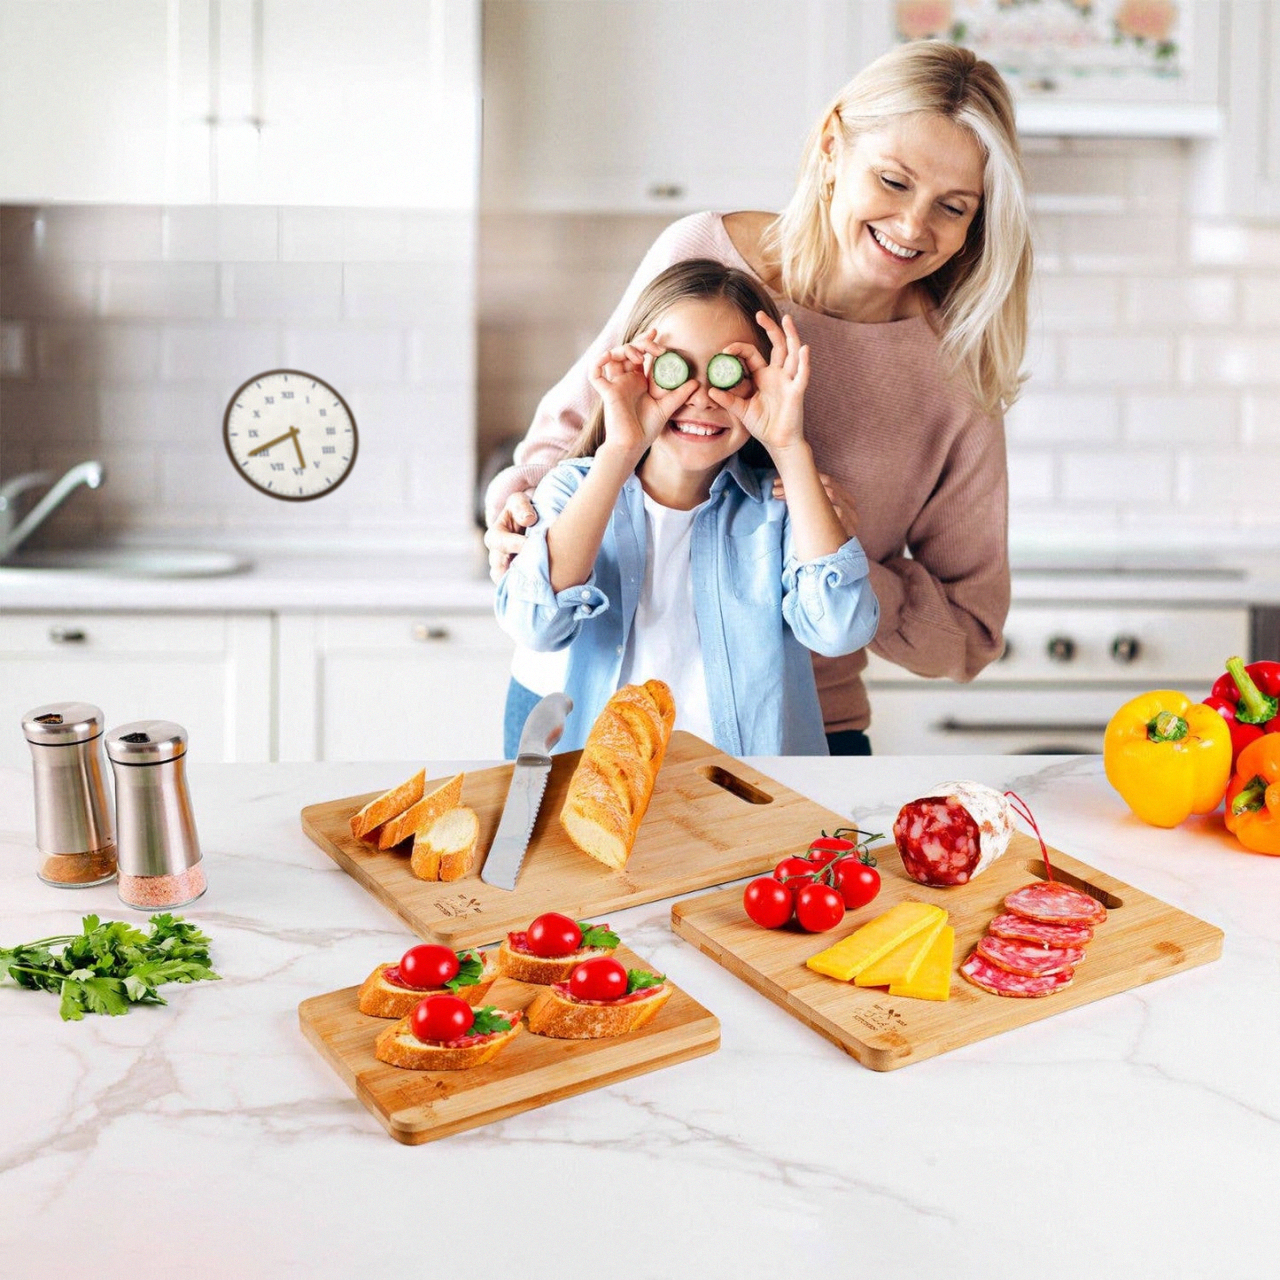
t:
5 h 41 min
